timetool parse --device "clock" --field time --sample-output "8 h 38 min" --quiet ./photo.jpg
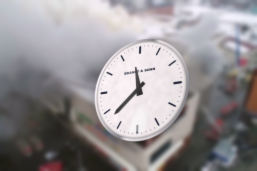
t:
11 h 38 min
